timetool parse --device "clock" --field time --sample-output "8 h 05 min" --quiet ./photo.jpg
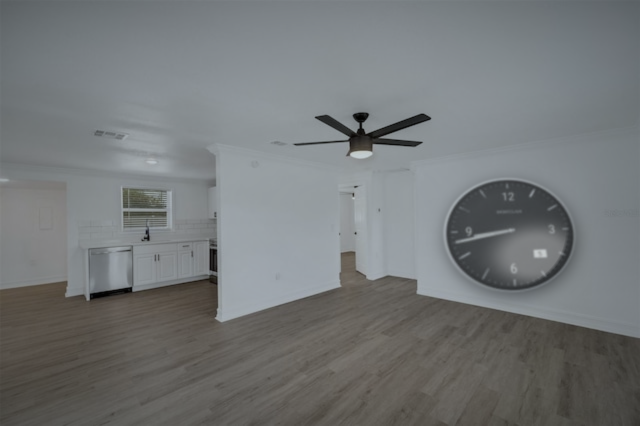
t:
8 h 43 min
